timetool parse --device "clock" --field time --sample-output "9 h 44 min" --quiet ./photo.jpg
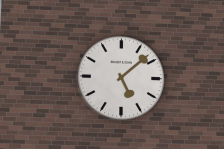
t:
5 h 08 min
